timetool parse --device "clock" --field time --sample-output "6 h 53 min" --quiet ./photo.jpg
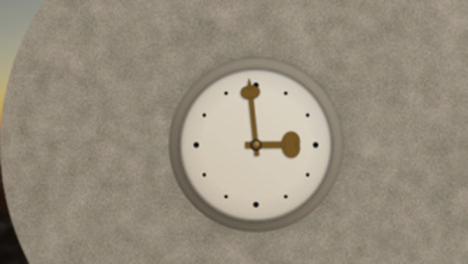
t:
2 h 59 min
